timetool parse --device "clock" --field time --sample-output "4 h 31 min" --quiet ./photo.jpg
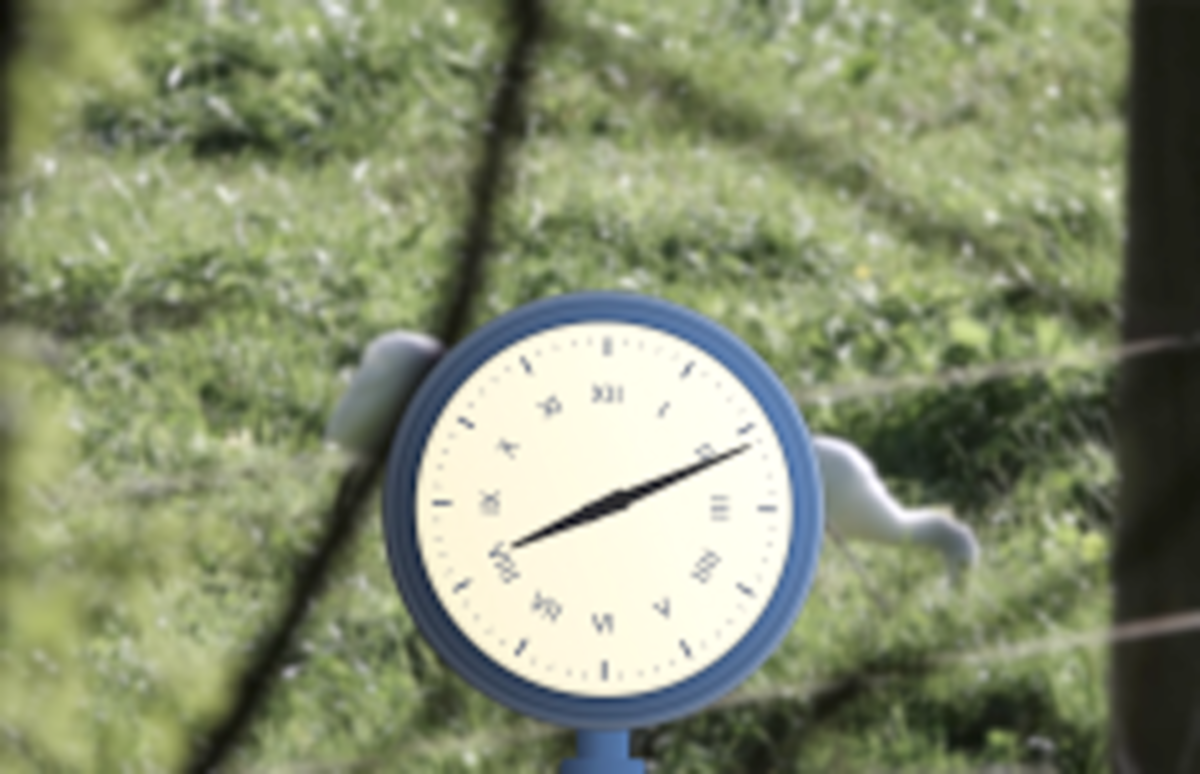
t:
8 h 11 min
